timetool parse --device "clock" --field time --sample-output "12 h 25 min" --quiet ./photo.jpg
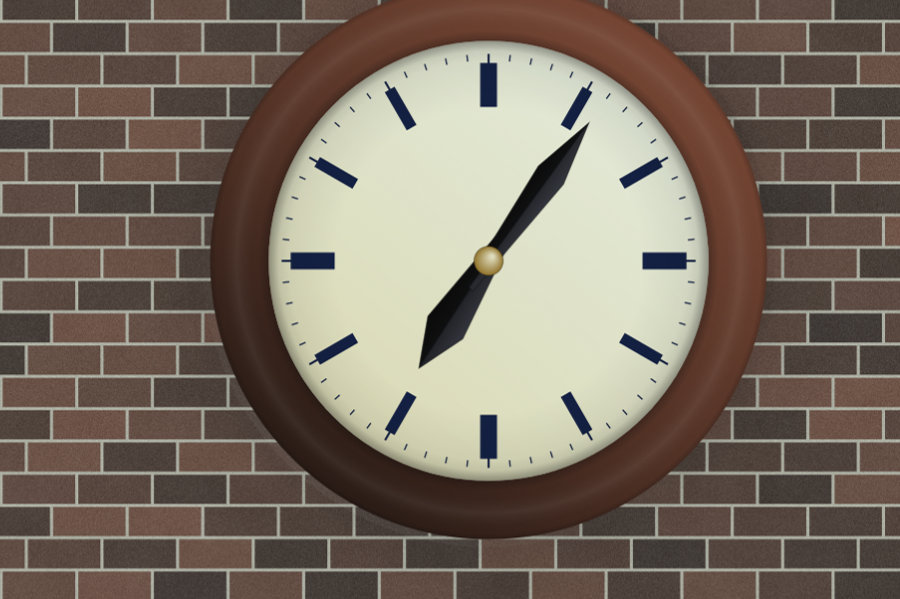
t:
7 h 06 min
